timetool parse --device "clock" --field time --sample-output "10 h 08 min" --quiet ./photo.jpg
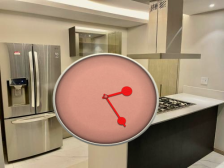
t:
2 h 25 min
